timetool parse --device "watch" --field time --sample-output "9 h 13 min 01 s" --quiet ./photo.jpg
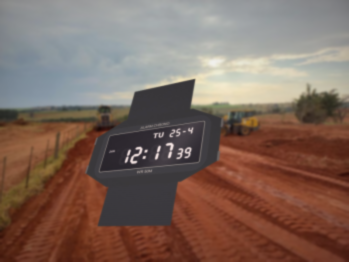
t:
12 h 17 min 39 s
